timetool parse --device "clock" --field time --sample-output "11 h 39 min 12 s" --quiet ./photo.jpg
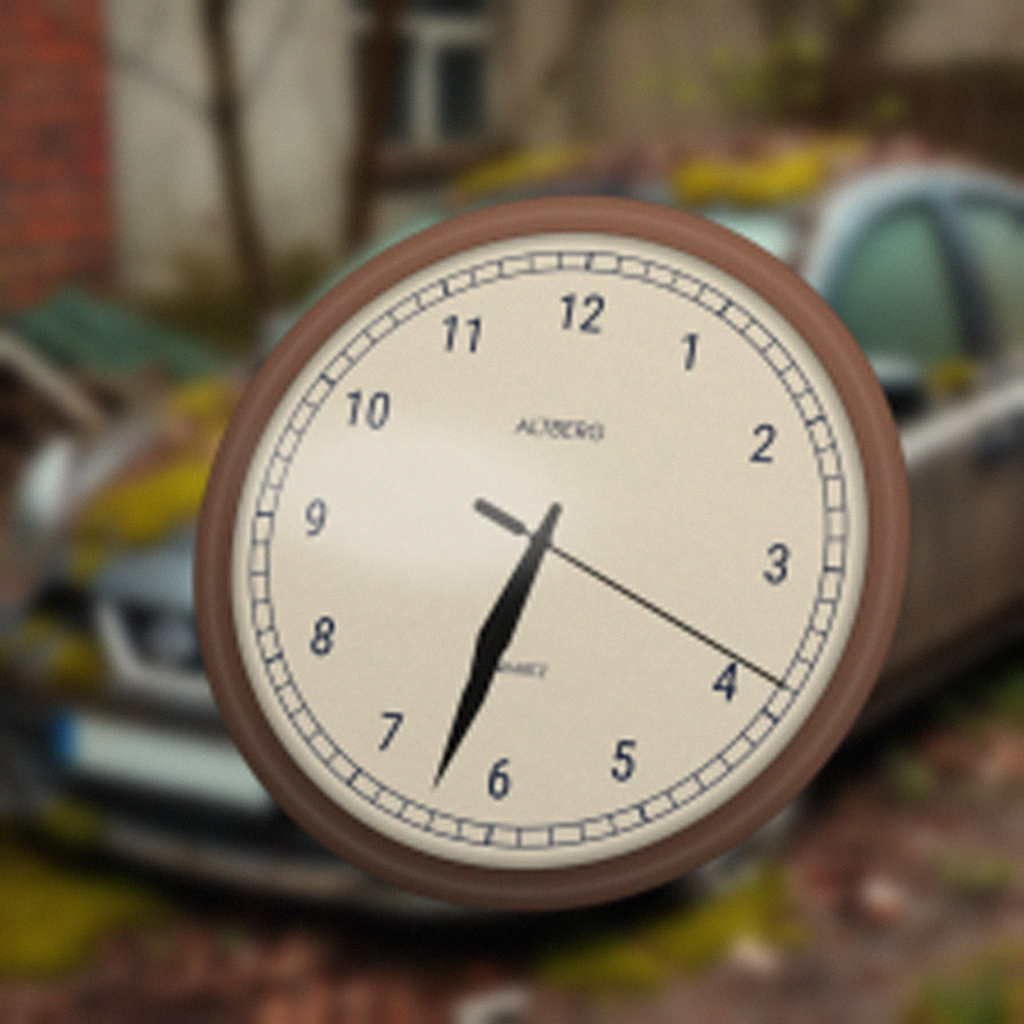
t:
6 h 32 min 19 s
